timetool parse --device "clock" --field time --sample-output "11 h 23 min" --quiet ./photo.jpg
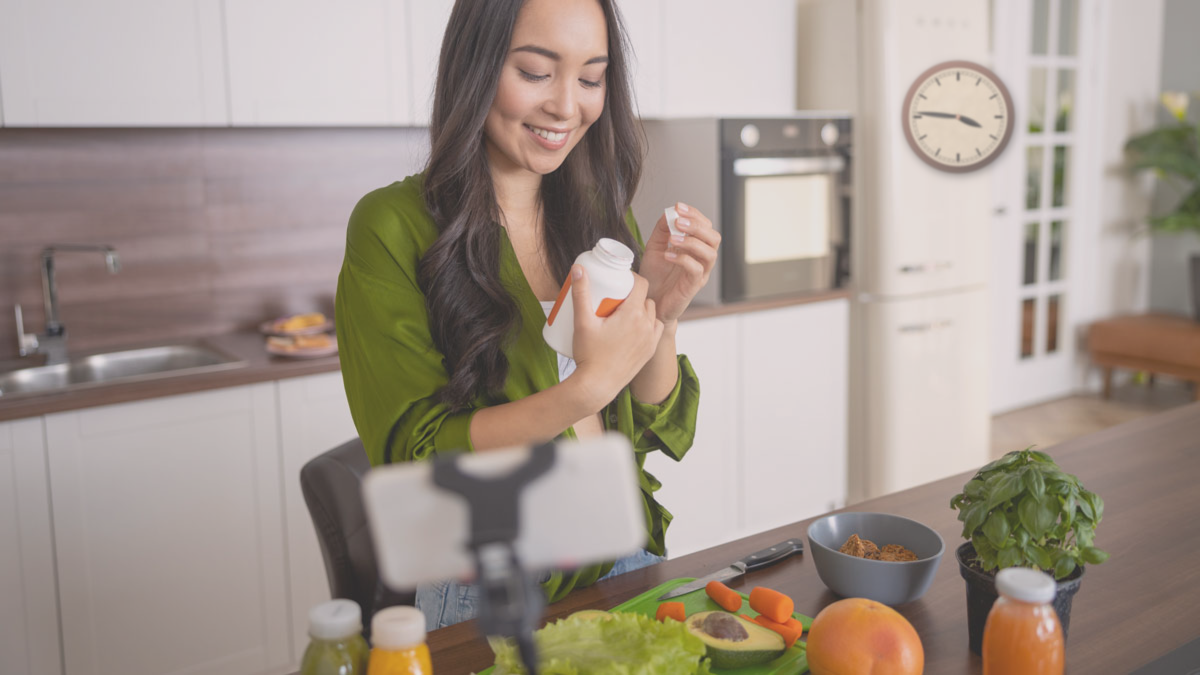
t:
3 h 46 min
